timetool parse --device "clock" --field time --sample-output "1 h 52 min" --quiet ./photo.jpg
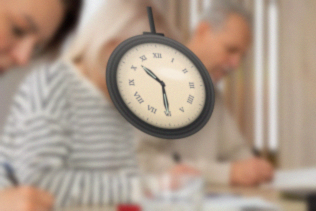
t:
10 h 30 min
